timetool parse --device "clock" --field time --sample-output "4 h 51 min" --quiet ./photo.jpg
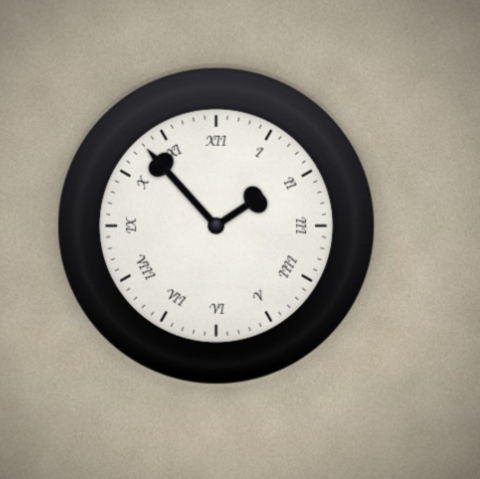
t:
1 h 53 min
